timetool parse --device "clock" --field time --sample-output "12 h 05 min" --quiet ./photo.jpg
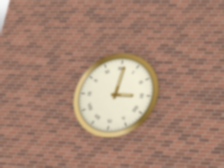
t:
3 h 01 min
